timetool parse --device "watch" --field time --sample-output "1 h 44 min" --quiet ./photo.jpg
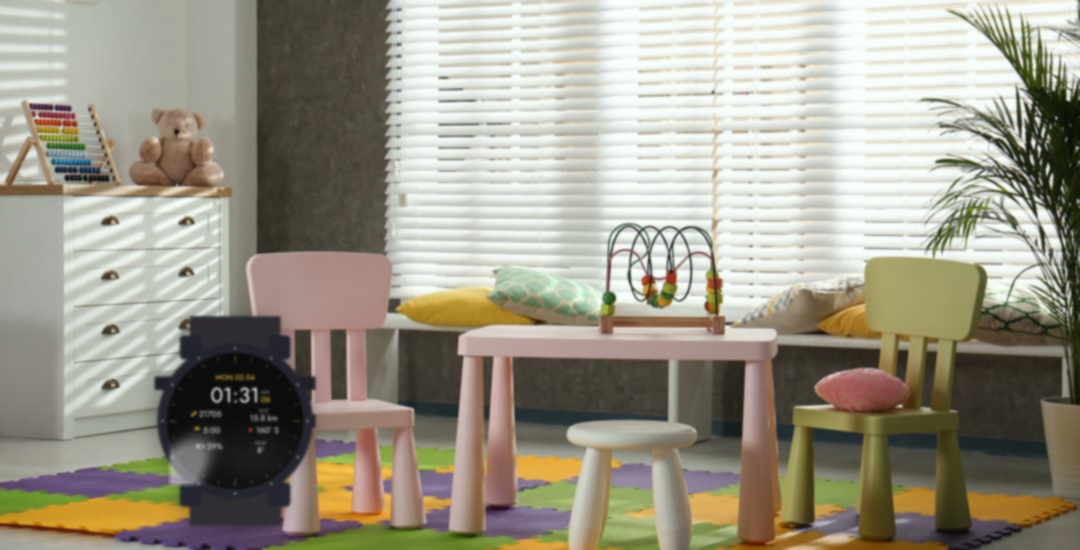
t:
1 h 31 min
